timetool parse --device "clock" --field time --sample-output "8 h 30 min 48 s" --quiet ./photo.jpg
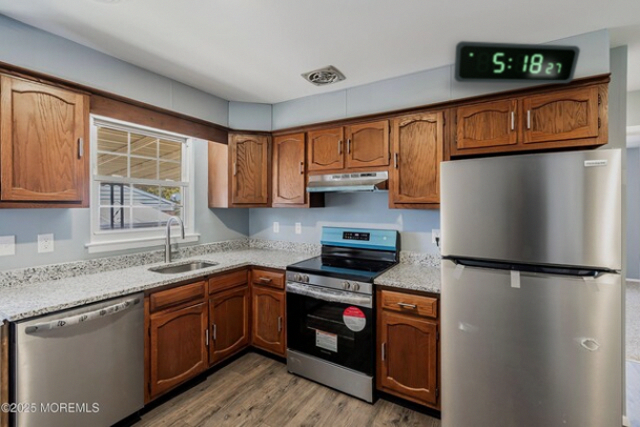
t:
5 h 18 min 27 s
